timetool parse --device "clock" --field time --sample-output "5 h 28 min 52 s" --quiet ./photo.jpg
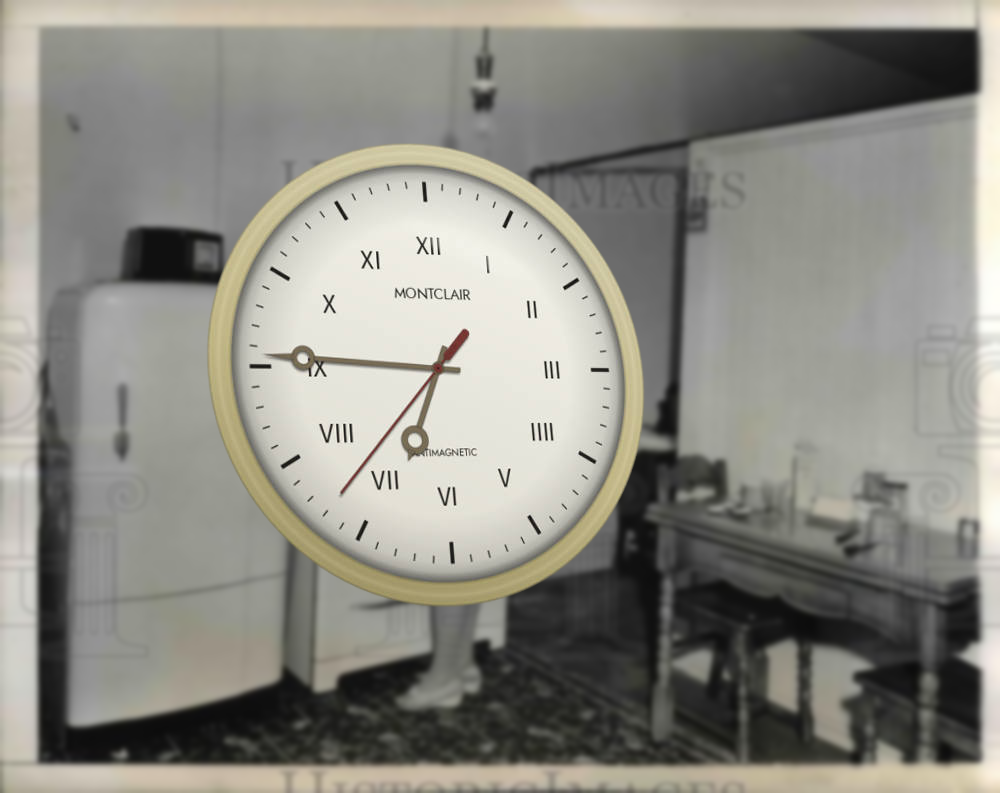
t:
6 h 45 min 37 s
